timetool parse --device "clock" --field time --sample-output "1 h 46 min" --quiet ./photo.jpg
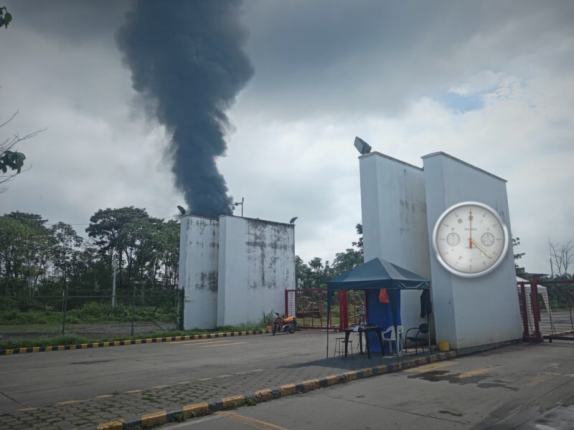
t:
4 h 22 min
